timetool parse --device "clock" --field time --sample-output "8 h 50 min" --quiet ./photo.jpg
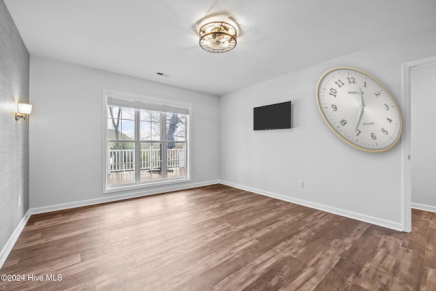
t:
12 h 36 min
